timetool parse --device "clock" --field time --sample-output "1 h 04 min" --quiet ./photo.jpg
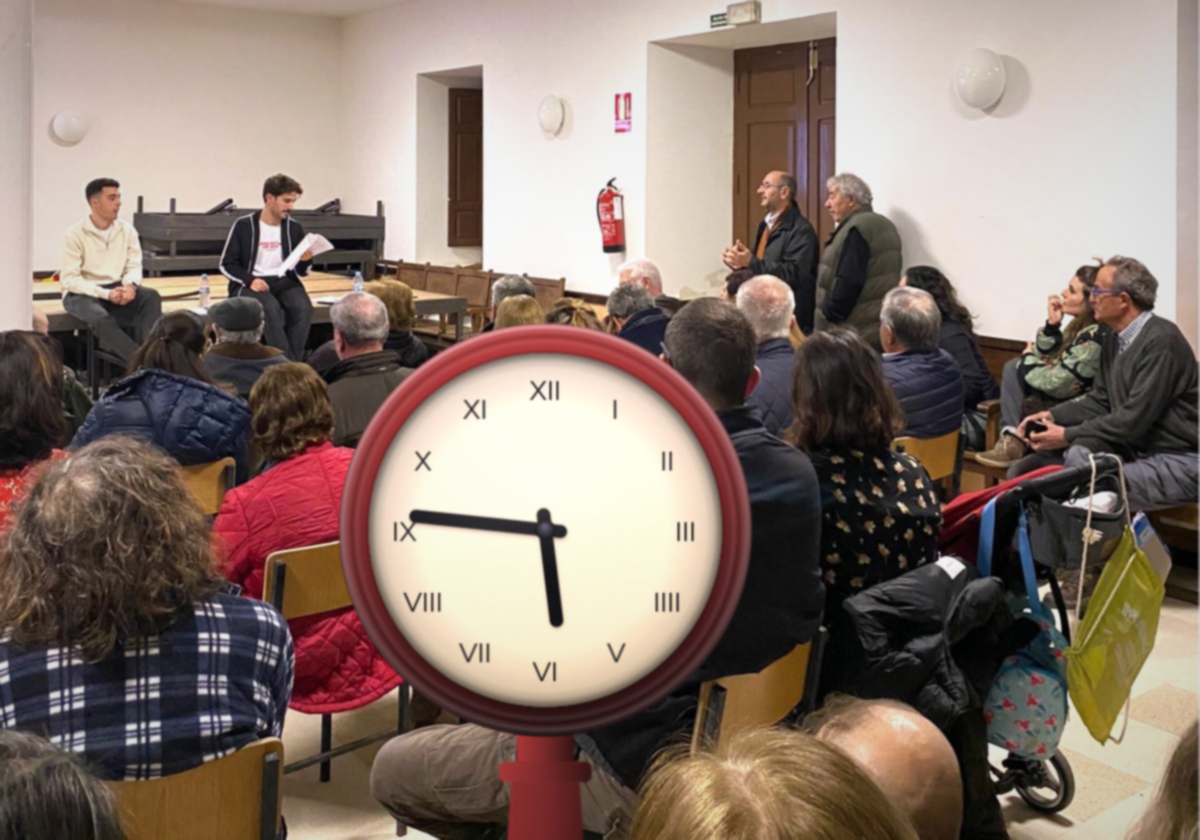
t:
5 h 46 min
